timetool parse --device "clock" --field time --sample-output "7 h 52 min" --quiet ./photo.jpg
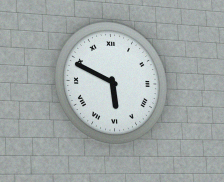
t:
5 h 49 min
